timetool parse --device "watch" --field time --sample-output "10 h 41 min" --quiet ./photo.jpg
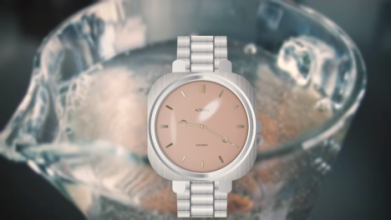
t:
9 h 20 min
